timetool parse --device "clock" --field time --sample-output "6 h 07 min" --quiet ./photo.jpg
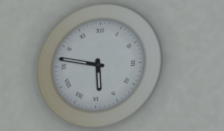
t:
5 h 47 min
